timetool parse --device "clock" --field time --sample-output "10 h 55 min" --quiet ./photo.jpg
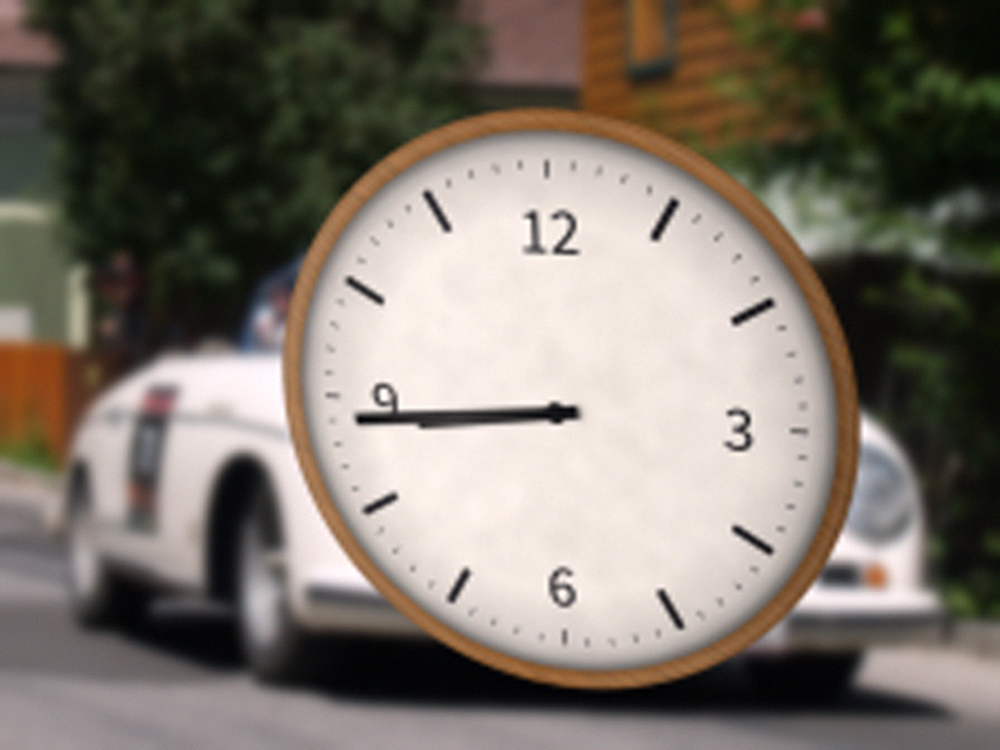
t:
8 h 44 min
